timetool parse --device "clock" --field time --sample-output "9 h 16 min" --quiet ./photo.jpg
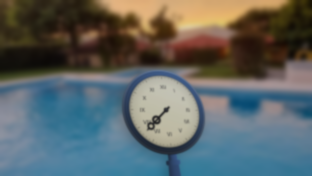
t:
7 h 38 min
